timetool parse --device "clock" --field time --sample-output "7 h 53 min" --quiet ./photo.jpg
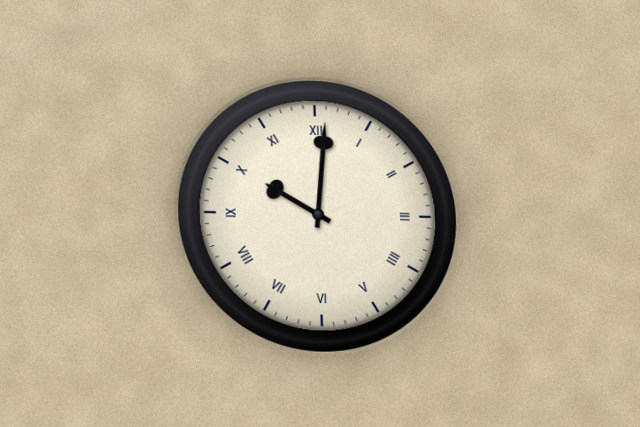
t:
10 h 01 min
